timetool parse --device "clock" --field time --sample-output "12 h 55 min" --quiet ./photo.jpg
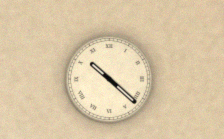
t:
10 h 22 min
